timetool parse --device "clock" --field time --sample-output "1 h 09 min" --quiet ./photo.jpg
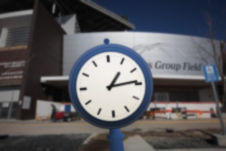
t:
1 h 14 min
